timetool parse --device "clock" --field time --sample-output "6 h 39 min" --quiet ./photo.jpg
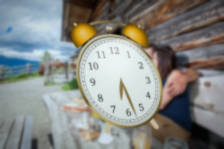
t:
6 h 28 min
